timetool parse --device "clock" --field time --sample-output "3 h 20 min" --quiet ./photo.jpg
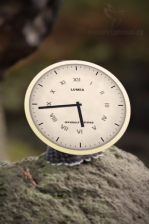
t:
5 h 44 min
